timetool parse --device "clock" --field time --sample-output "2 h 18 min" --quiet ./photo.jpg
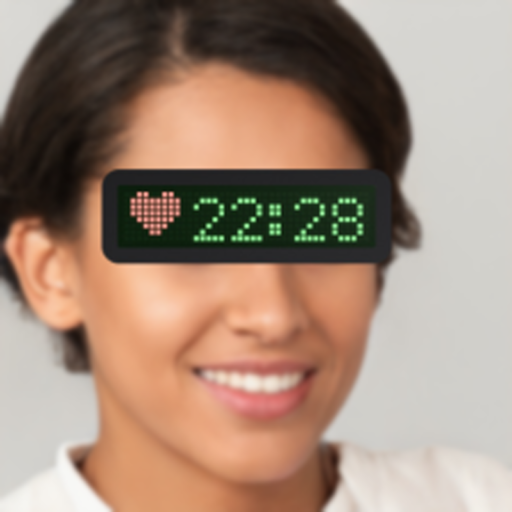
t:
22 h 28 min
